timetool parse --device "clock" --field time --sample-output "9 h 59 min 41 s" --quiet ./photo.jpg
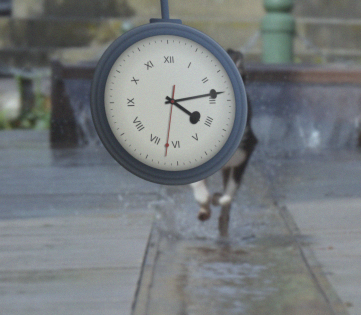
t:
4 h 13 min 32 s
